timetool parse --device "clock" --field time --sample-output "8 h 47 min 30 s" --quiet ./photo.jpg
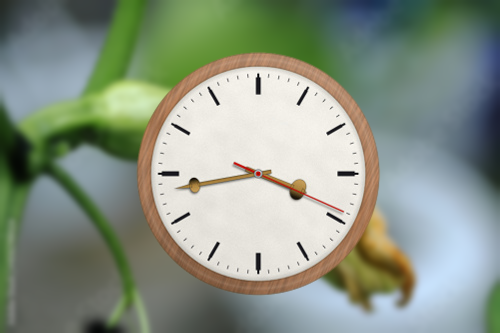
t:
3 h 43 min 19 s
